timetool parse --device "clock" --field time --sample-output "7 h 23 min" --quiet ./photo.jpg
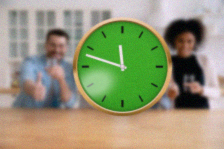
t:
11 h 48 min
